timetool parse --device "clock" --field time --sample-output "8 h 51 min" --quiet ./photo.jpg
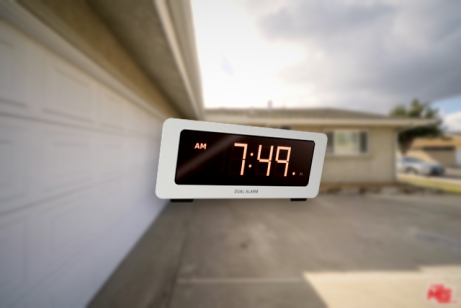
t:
7 h 49 min
